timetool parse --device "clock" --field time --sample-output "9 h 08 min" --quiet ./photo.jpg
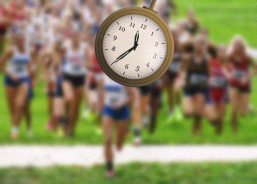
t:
11 h 35 min
